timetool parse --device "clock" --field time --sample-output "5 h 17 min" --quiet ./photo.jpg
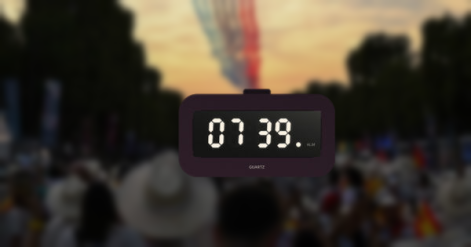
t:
7 h 39 min
